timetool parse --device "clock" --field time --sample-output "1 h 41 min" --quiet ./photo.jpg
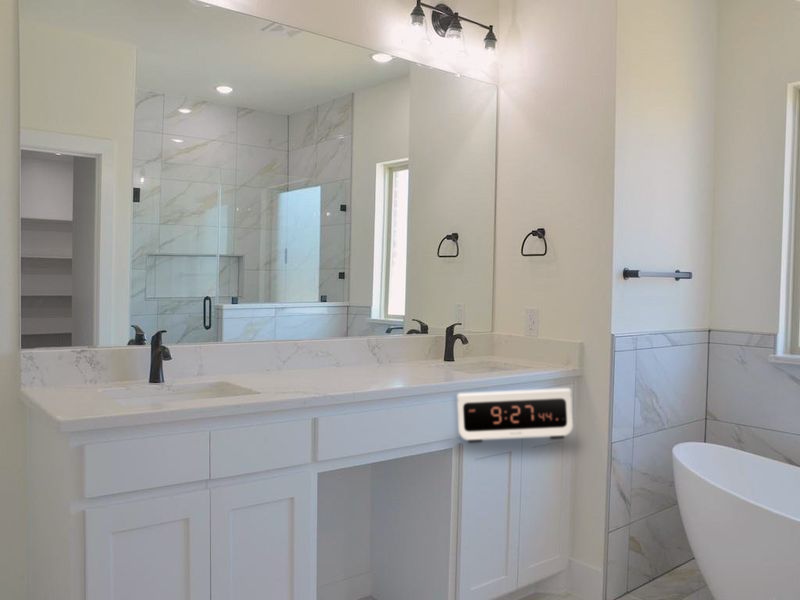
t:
9 h 27 min
